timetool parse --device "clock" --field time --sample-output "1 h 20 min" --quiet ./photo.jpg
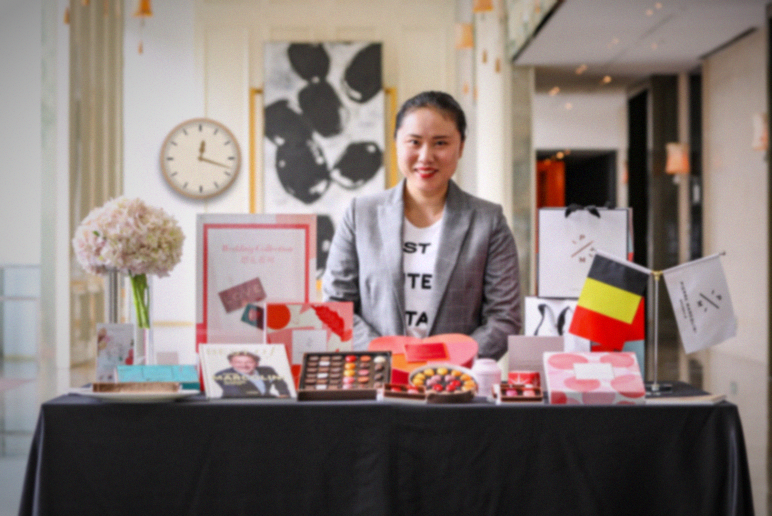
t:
12 h 18 min
